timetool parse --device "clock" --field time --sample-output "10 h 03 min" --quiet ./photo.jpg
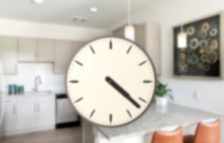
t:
4 h 22 min
